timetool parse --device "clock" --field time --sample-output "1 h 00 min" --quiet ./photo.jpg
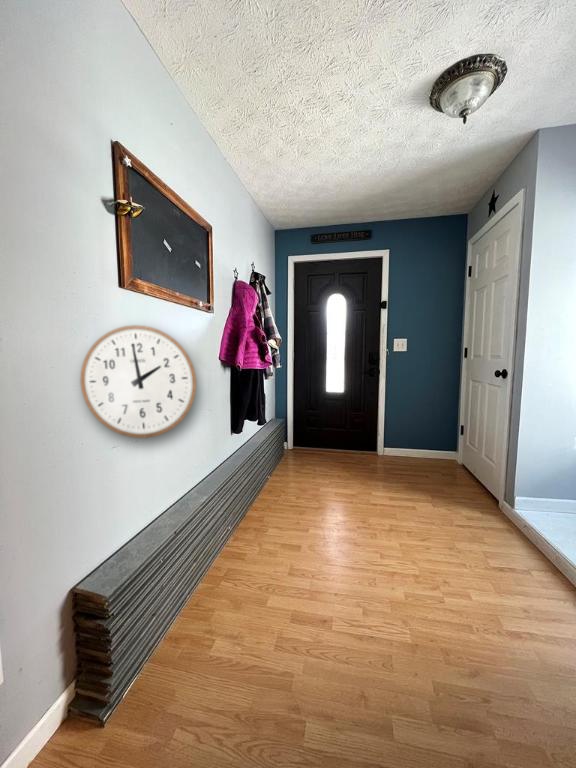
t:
1 h 59 min
